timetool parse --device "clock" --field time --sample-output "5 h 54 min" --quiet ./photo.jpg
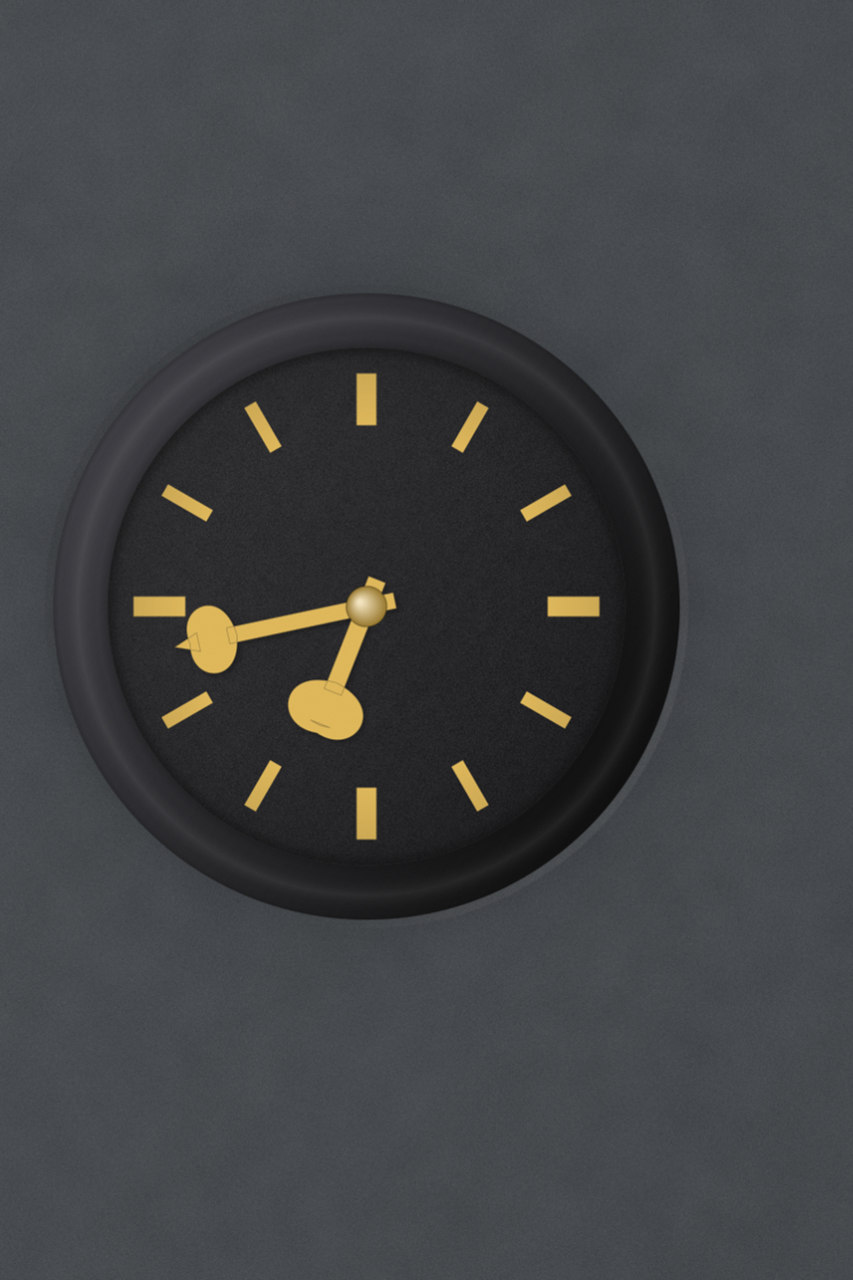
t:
6 h 43 min
